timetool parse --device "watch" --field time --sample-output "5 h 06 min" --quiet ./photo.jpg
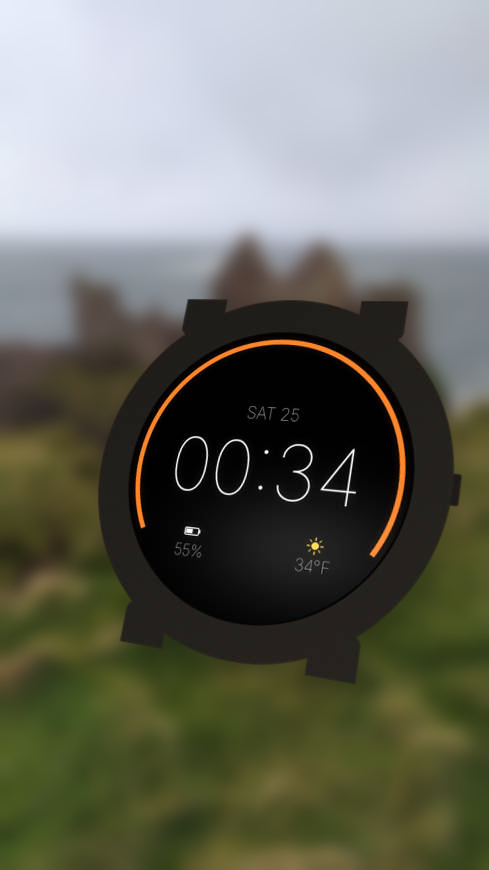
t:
0 h 34 min
